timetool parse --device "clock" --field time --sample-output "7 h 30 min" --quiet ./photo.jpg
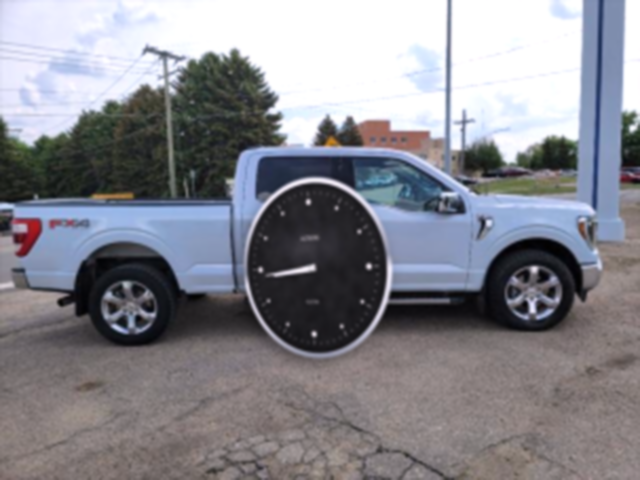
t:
8 h 44 min
